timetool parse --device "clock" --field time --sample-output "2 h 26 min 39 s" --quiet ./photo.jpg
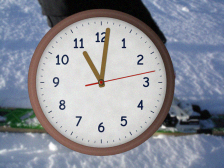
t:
11 h 01 min 13 s
